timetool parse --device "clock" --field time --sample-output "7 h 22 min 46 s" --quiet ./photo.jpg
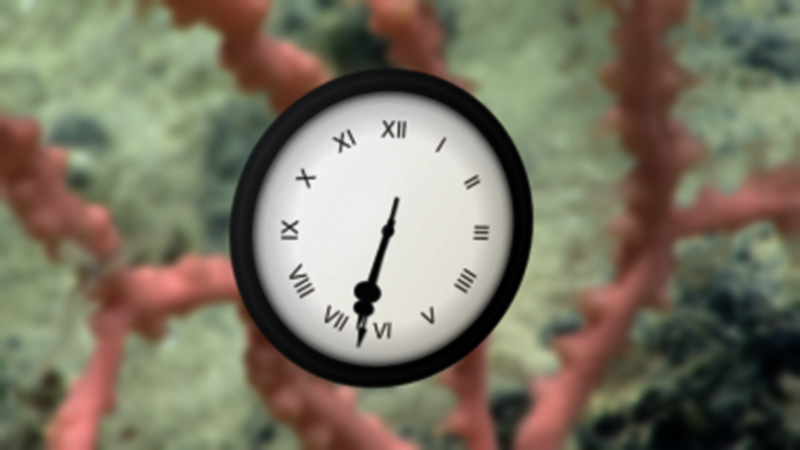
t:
6 h 32 min 32 s
